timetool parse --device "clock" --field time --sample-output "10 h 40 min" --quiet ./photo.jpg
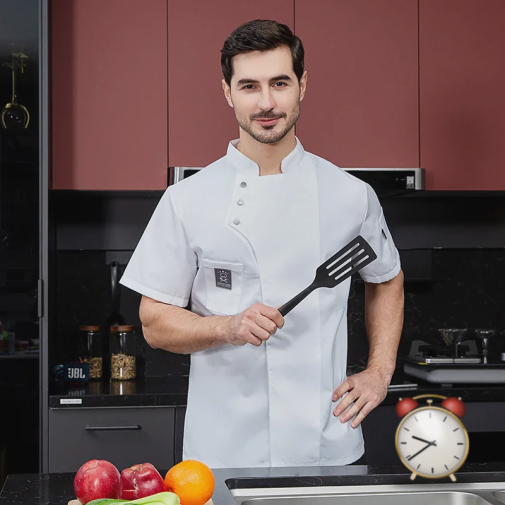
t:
9 h 39 min
